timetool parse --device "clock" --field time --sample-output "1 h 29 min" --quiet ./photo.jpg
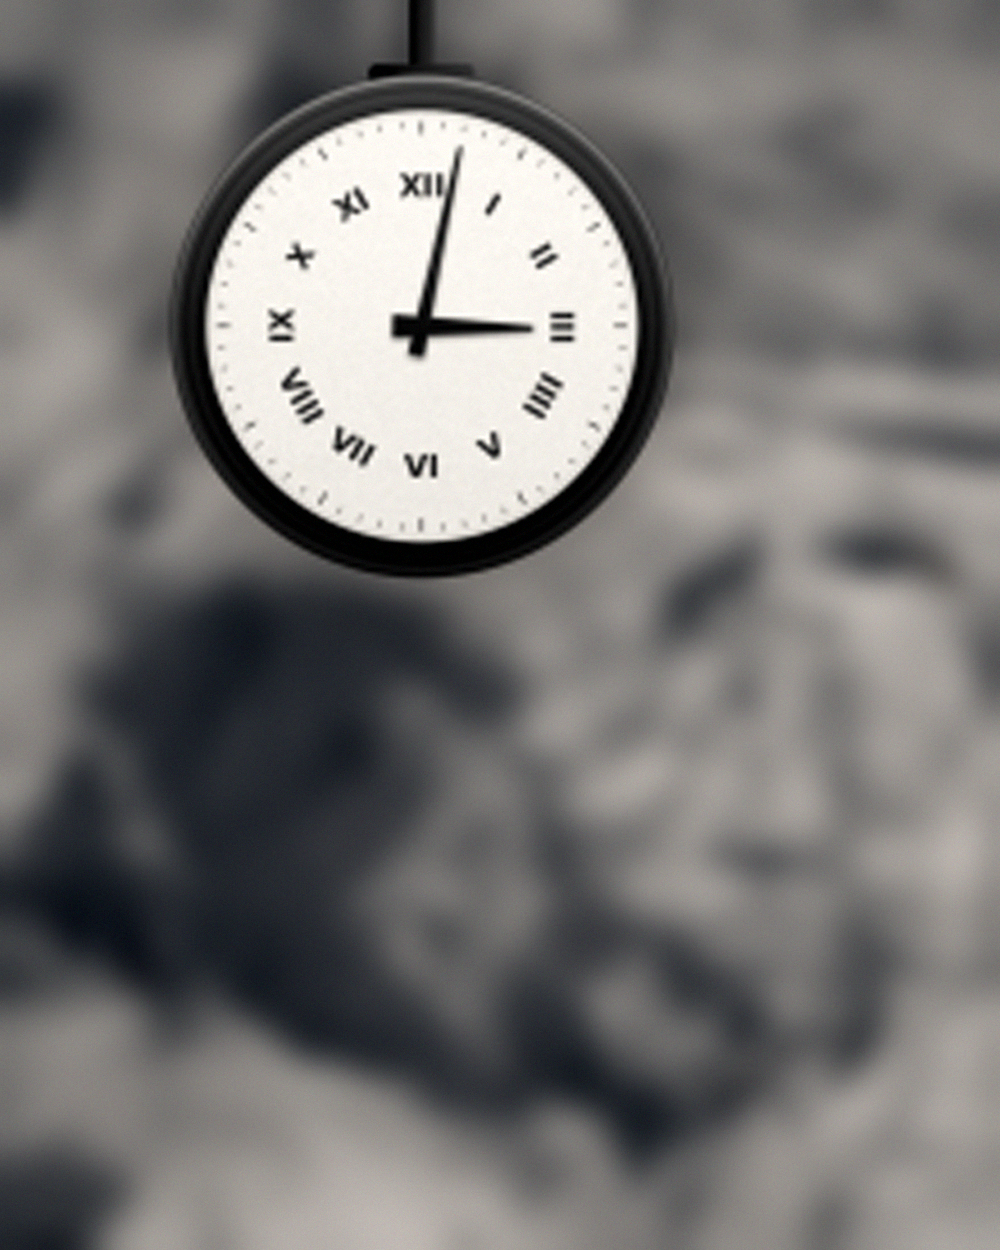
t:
3 h 02 min
